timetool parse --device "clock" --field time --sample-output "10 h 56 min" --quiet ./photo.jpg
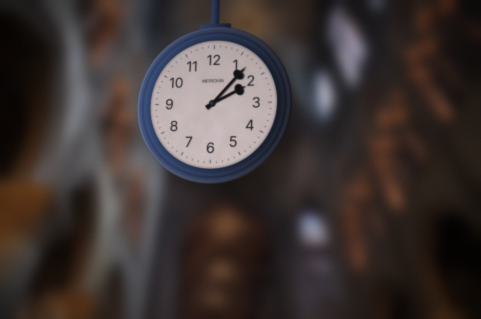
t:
2 h 07 min
